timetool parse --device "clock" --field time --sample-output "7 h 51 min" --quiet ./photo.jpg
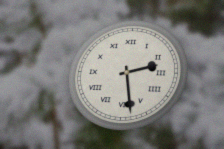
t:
2 h 28 min
